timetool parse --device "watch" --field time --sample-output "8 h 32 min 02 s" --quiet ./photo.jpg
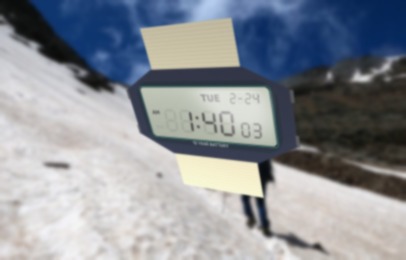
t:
1 h 40 min 03 s
